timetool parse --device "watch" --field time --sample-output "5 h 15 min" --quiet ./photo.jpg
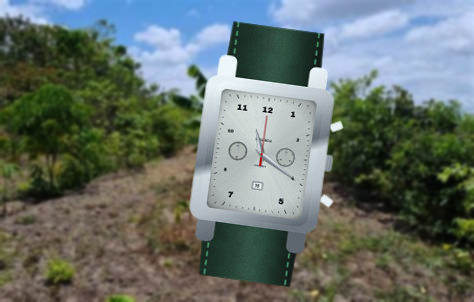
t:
11 h 20 min
